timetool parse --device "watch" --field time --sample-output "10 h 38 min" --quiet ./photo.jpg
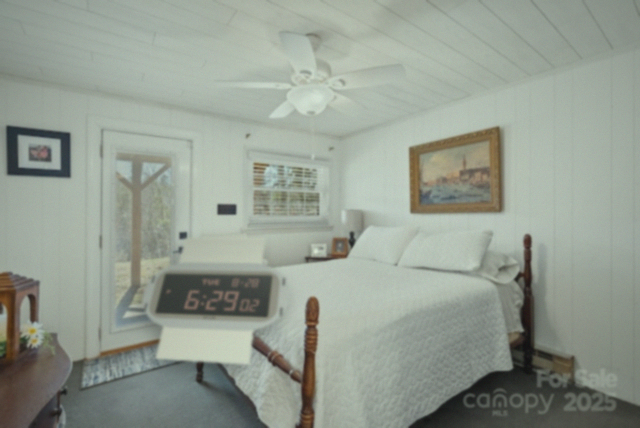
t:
6 h 29 min
